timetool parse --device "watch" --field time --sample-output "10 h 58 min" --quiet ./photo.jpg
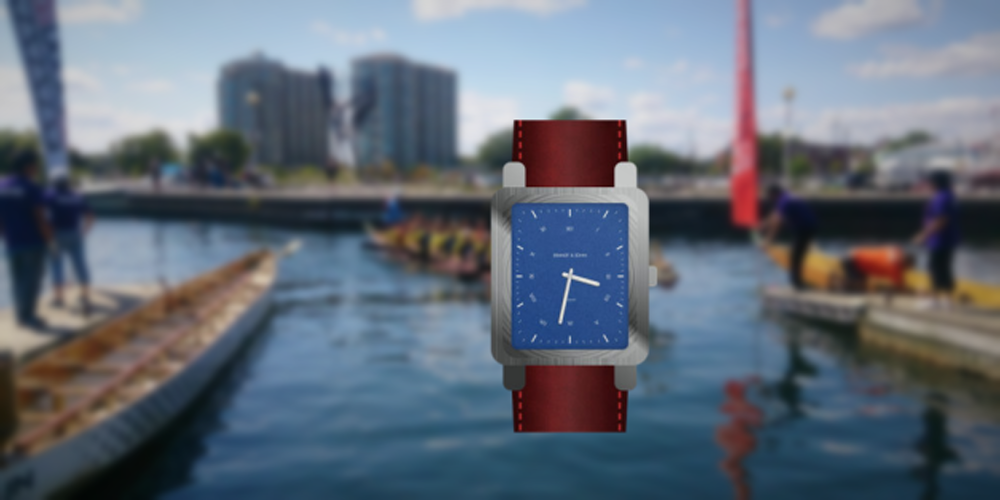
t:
3 h 32 min
